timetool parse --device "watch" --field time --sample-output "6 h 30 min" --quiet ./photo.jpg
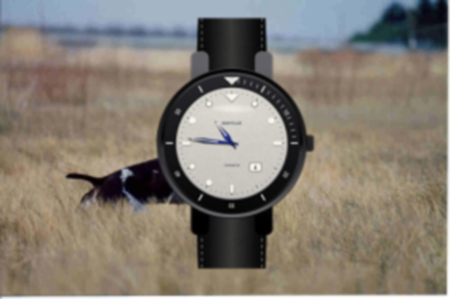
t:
10 h 46 min
